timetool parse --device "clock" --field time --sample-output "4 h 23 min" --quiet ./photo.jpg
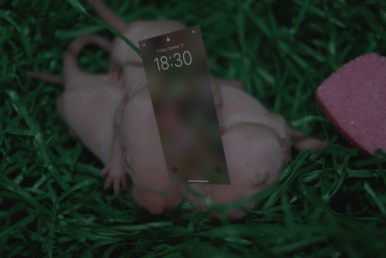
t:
18 h 30 min
